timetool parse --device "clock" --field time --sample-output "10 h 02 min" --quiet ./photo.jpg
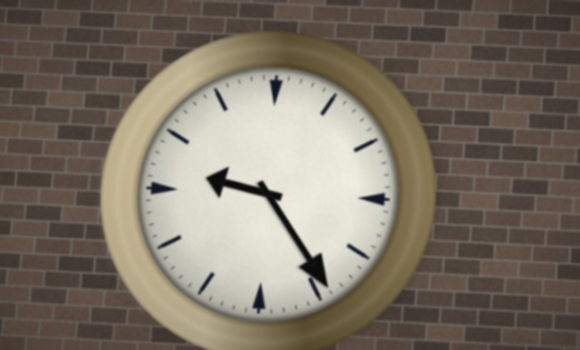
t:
9 h 24 min
